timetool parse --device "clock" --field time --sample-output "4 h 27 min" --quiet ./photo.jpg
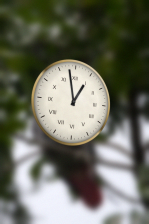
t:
12 h 58 min
